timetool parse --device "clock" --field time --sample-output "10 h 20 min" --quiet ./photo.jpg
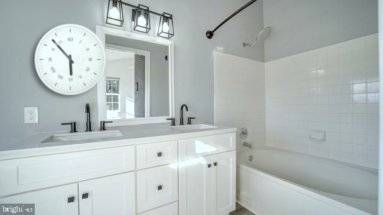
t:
5 h 53 min
